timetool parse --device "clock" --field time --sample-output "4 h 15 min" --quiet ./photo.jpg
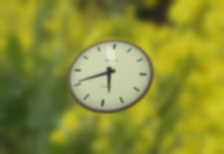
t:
5 h 41 min
